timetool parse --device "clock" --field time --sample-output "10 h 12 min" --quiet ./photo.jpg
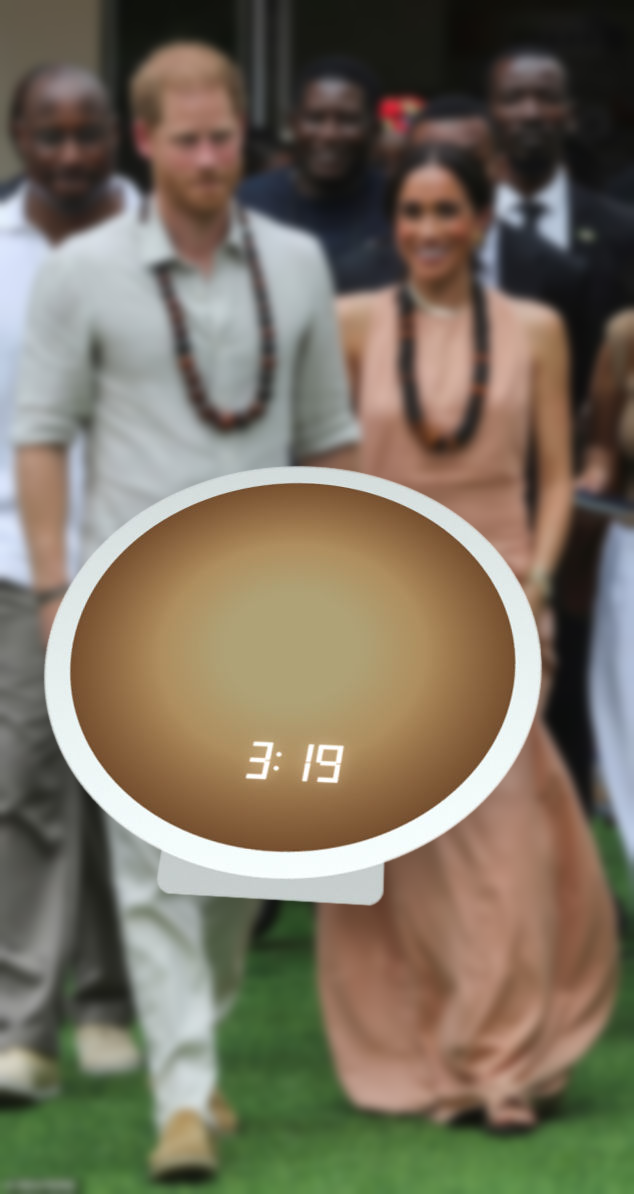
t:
3 h 19 min
